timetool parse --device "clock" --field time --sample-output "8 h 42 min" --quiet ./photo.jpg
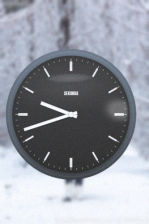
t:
9 h 42 min
